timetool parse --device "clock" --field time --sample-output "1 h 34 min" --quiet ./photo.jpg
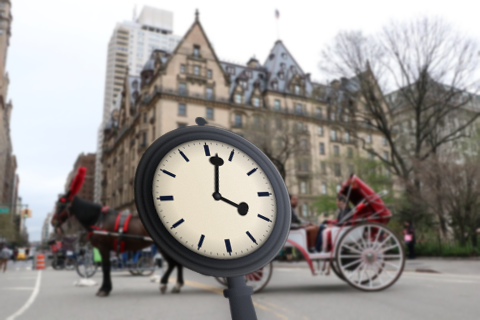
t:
4 h 02 min
